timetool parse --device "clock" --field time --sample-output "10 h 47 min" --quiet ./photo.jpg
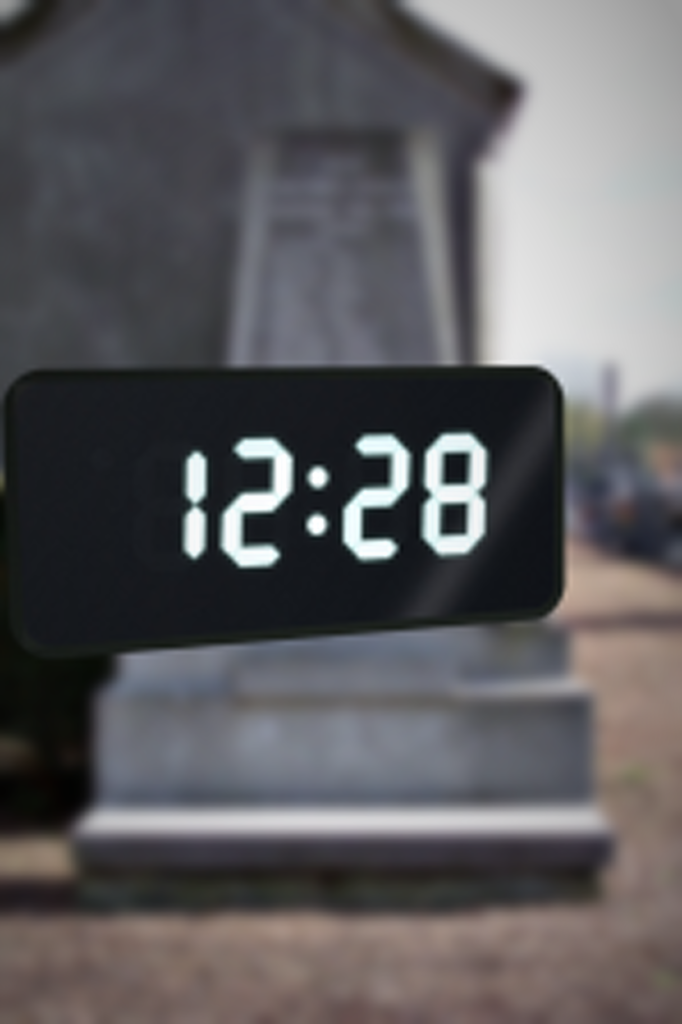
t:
12 h 28 min
